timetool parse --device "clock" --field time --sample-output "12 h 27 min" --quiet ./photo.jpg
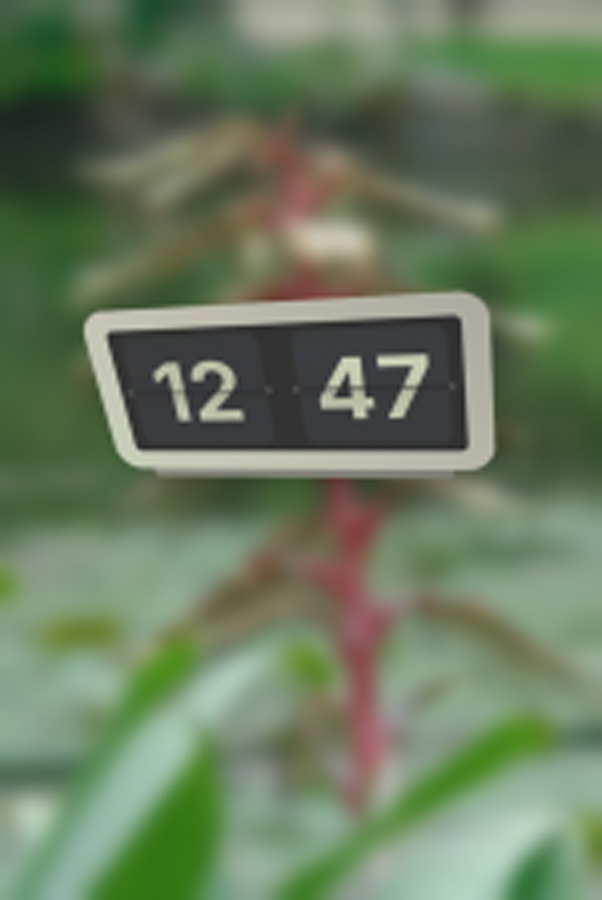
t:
12 h 47 min
